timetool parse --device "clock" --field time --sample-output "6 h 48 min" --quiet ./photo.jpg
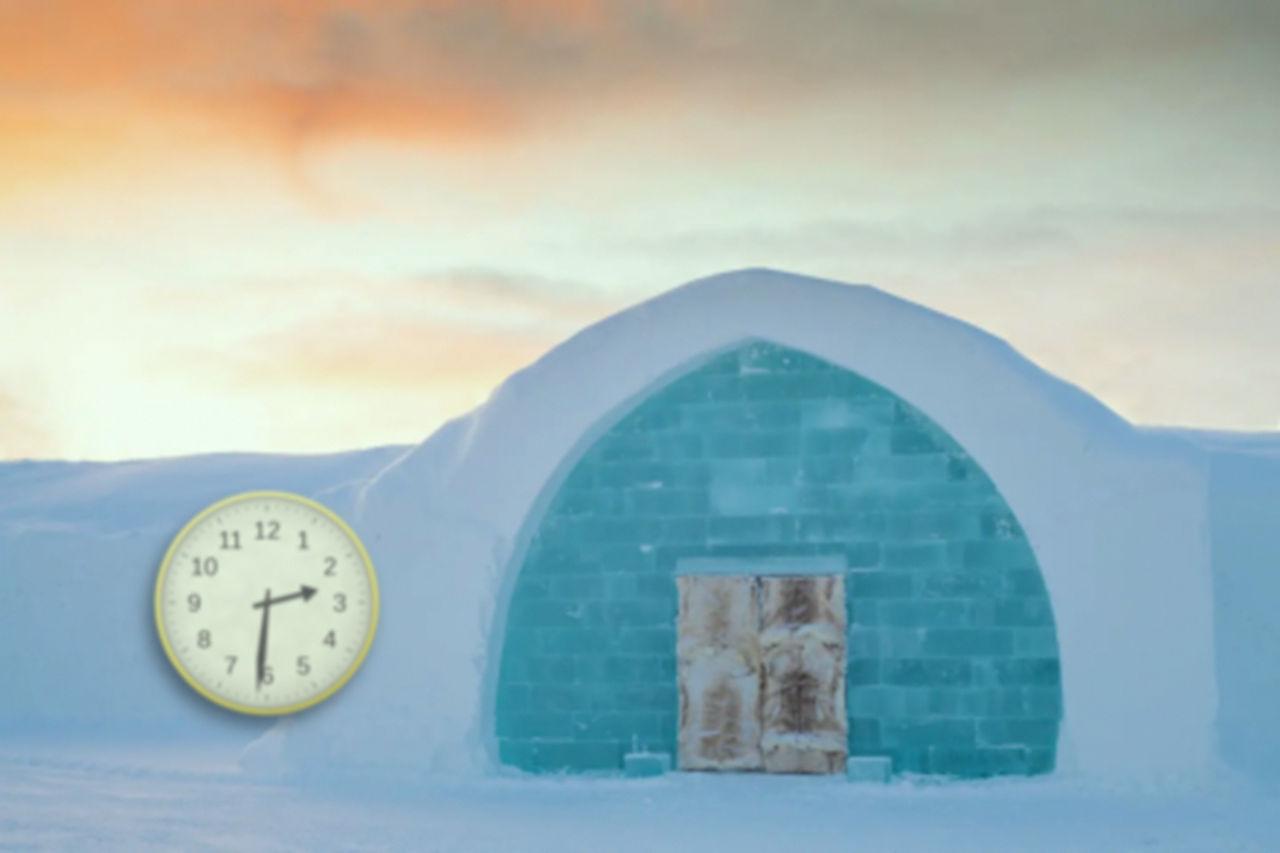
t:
2 h 31 min
